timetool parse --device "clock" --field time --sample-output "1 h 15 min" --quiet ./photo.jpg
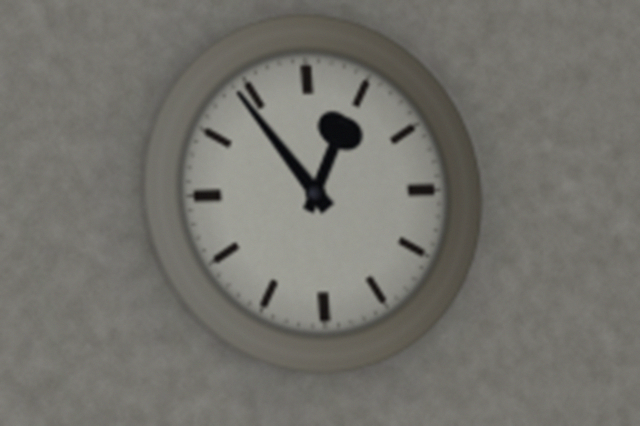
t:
12 h 54 min
